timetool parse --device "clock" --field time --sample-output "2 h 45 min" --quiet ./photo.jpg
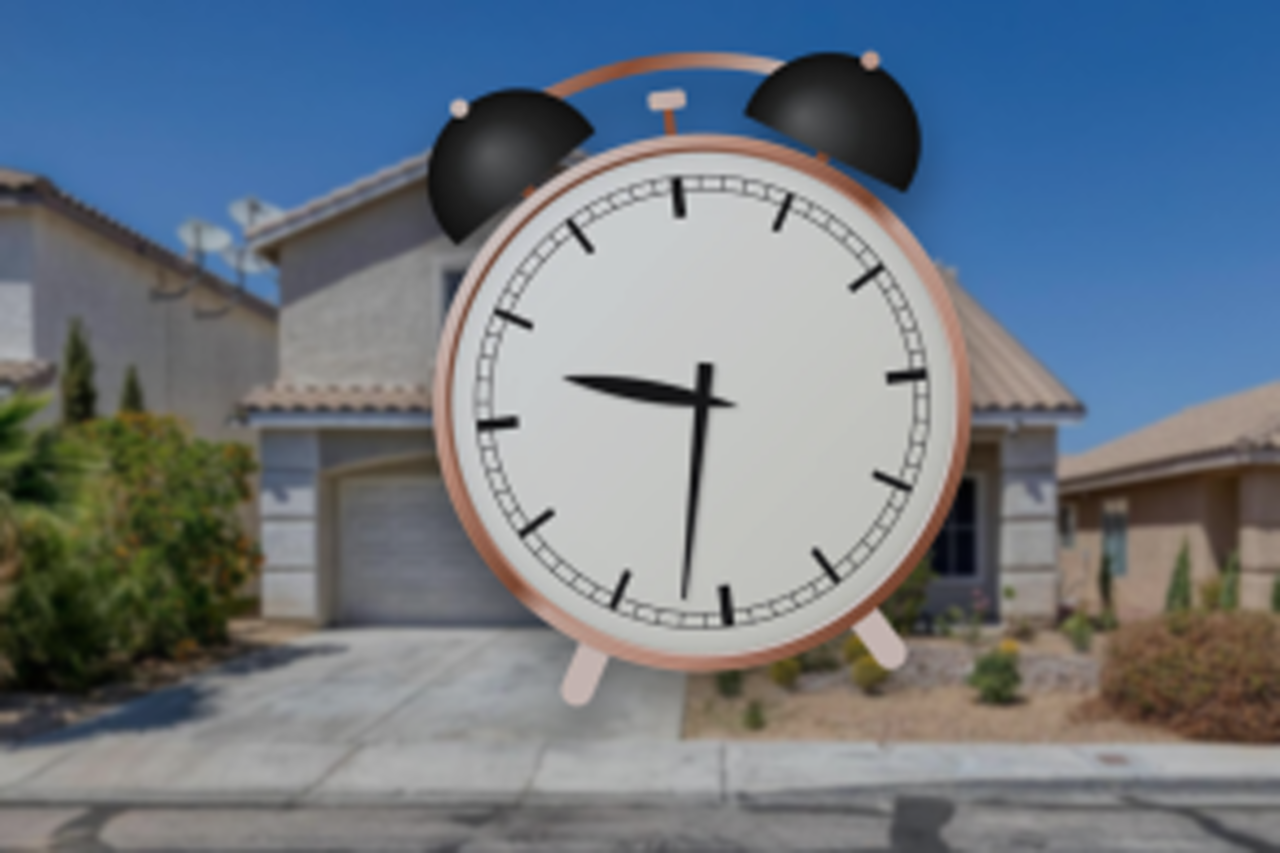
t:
9 h 32 min
